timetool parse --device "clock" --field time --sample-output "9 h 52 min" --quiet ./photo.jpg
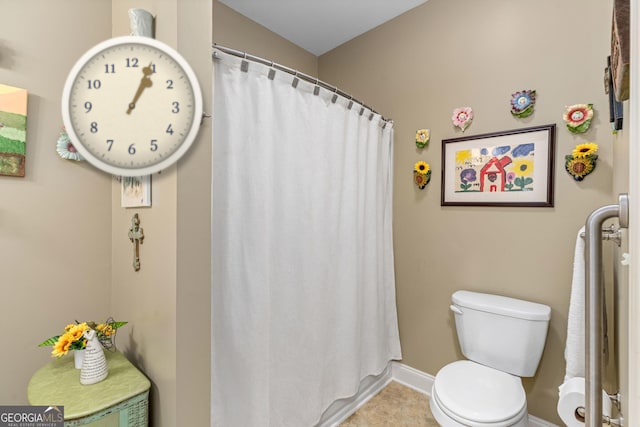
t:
1 h 04 min
